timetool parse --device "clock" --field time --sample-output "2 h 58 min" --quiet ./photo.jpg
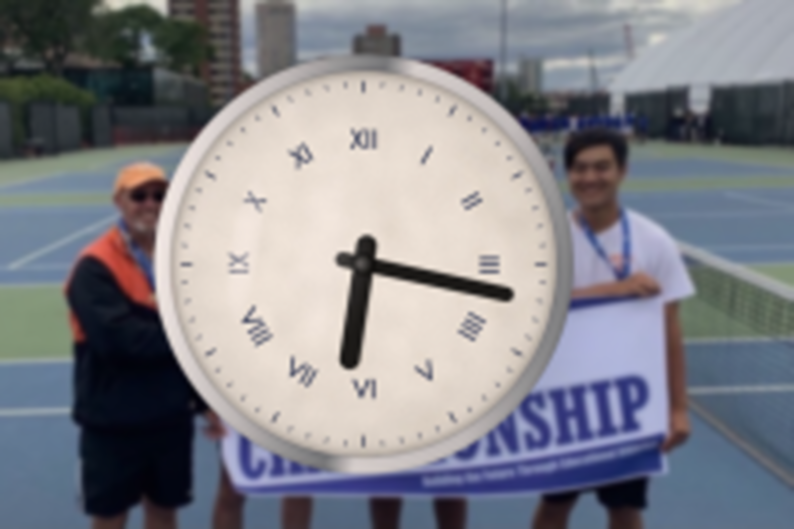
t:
6 h 17 min
